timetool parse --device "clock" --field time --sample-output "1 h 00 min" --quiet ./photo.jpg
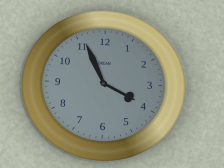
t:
3 h 56 min
